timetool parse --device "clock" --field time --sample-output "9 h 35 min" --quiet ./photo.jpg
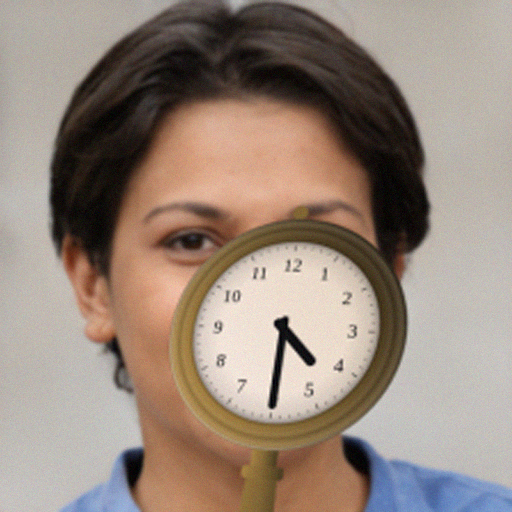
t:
4 h 30 min
